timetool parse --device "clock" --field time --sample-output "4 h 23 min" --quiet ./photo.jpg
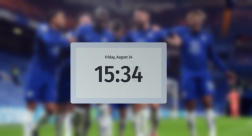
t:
15 h 34 min
